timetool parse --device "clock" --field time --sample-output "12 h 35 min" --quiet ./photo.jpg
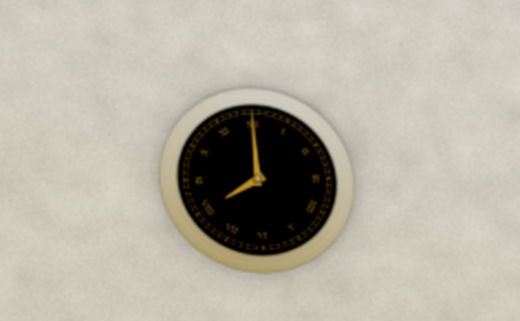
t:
8 h 00 min
